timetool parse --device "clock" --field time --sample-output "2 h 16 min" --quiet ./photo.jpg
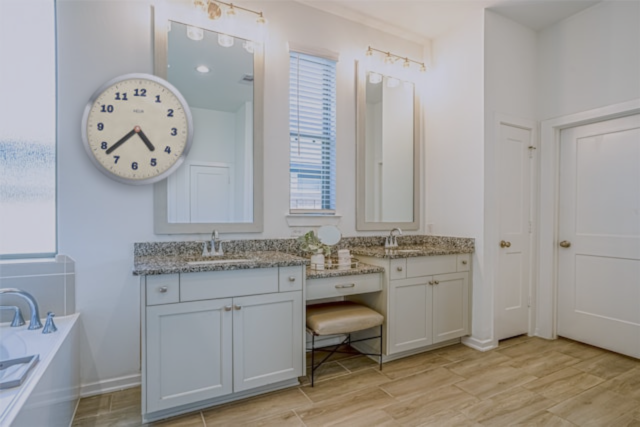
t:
4 h 38 min
